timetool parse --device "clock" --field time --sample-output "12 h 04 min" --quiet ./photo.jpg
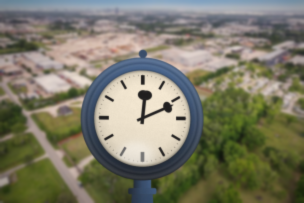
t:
12 h 11 min
